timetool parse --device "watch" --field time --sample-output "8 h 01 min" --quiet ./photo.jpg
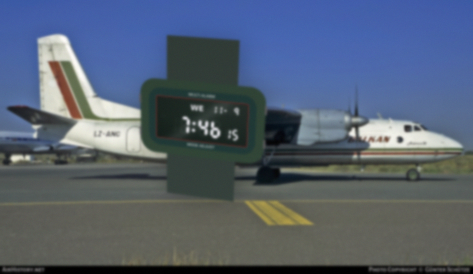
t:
7 h 46 min
